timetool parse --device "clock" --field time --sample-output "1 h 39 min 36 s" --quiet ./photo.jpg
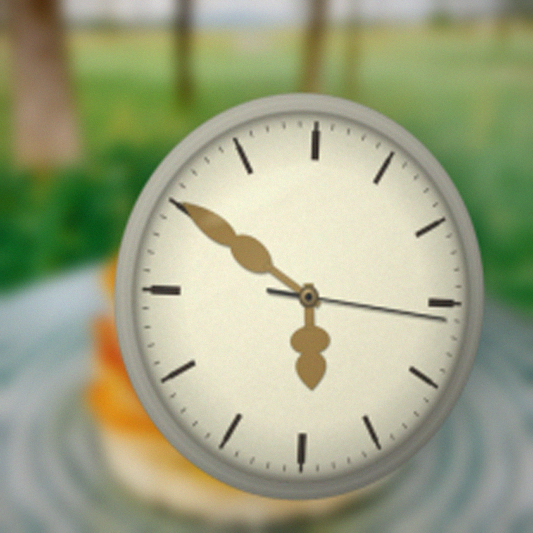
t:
5 h 50 min 16 s
